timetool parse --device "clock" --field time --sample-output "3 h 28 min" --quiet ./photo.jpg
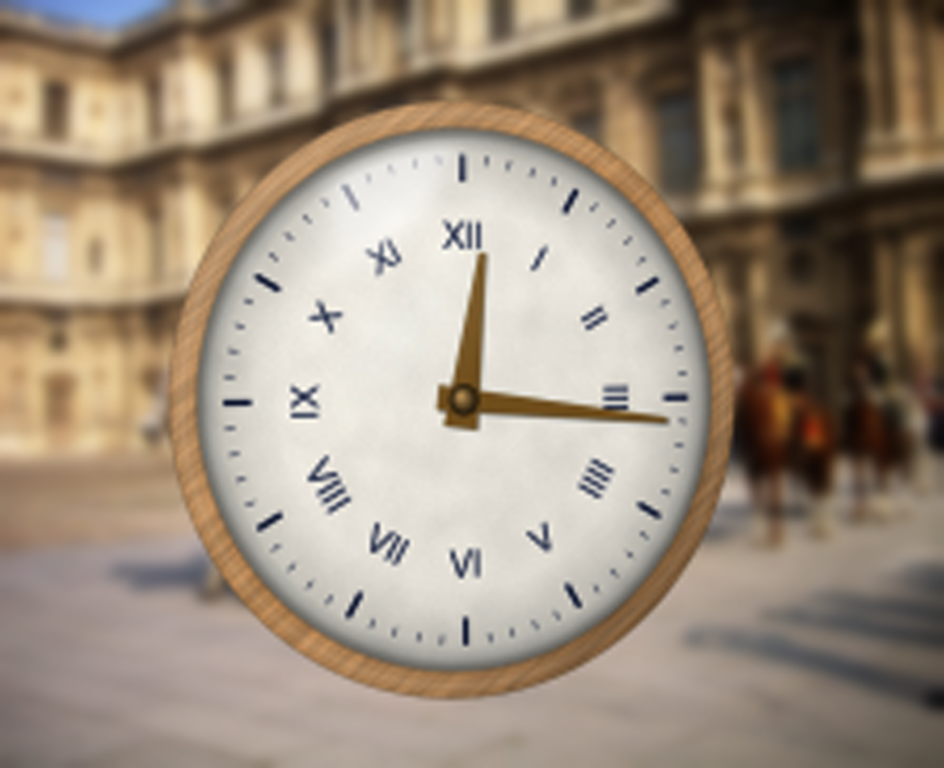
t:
12 h 16 min
